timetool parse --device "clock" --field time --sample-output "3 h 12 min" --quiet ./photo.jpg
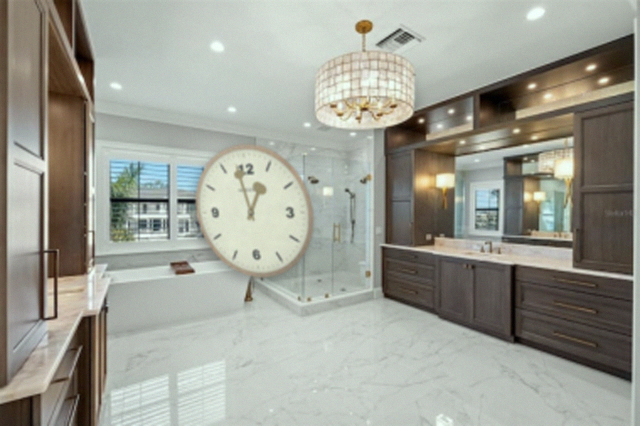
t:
12 h 58 min
